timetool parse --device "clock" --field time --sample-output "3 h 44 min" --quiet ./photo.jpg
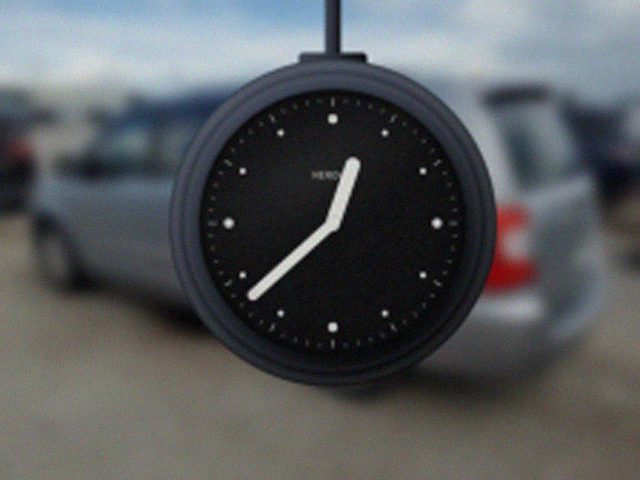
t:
12 h 38 min
